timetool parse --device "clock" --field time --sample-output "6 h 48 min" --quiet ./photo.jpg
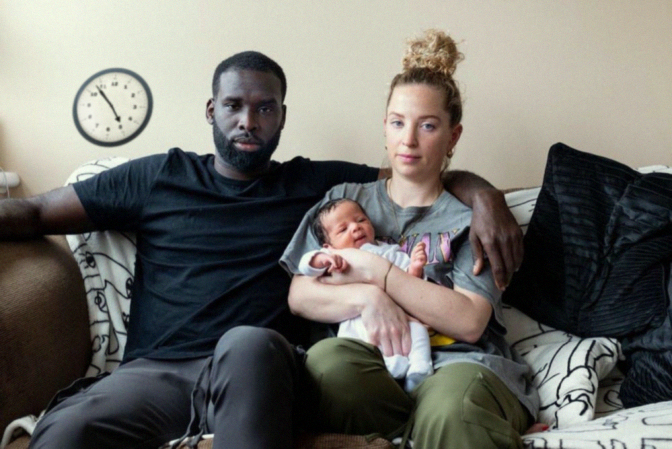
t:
4 h 53 min
